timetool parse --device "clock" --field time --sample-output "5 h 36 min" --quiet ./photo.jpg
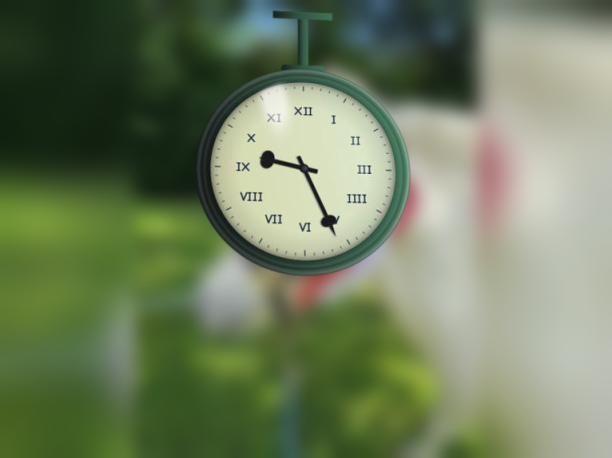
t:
9 h 26 min
